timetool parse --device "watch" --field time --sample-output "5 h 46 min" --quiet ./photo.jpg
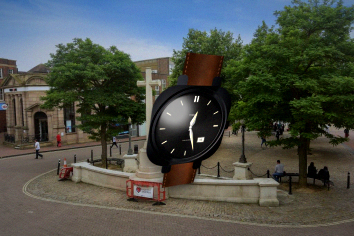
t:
12 h 27 min
